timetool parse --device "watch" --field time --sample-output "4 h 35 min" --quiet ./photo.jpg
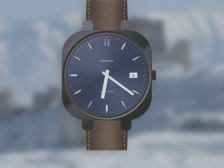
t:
6 h 21 min
